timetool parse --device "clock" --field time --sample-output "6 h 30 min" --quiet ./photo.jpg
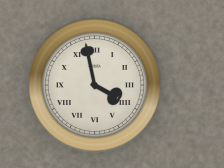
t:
3 h 58 min
